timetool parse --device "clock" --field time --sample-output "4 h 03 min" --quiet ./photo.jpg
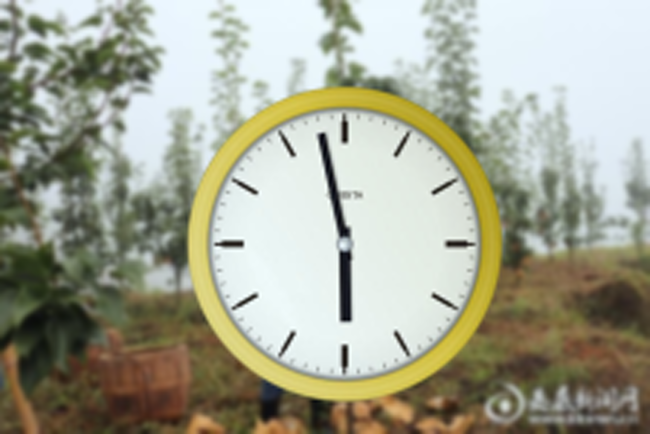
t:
5 h 58 min
